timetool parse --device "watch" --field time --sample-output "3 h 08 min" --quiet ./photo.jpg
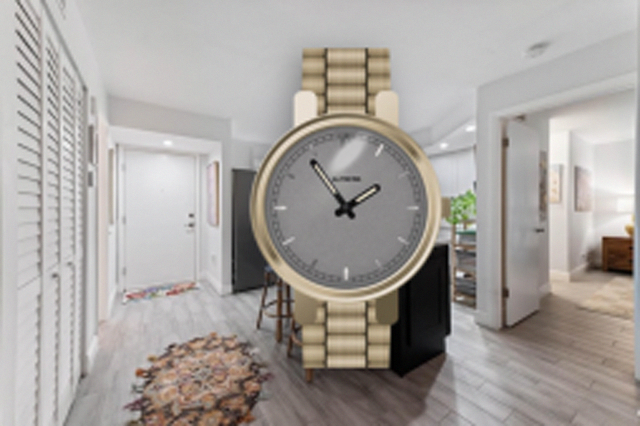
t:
1 h 54 min
